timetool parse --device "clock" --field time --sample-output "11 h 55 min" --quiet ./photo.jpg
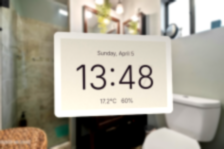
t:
13 h 48 min
